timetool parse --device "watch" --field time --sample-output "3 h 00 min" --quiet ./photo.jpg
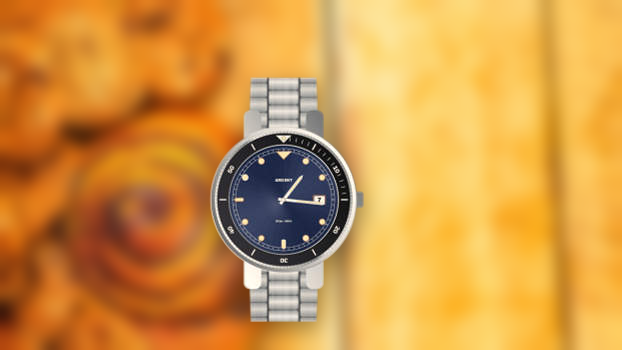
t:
1 h 16 min
